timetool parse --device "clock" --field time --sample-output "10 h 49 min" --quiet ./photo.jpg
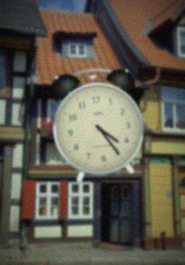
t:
4 h 25 min
